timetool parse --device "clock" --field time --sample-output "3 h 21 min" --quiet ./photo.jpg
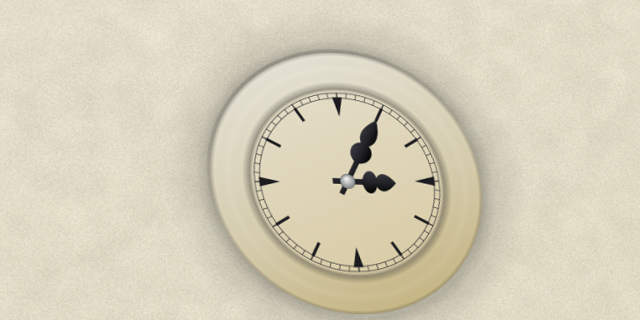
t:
3 h 05 min
